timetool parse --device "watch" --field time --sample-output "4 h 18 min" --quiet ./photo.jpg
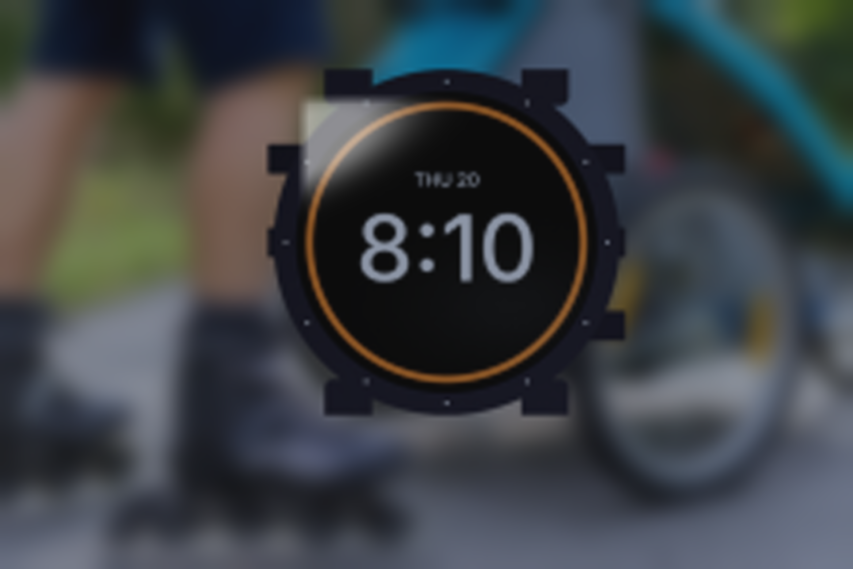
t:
8 h 10 min
